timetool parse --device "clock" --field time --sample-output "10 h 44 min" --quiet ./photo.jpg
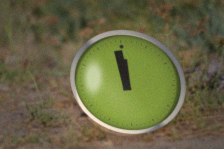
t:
11 h 59 min
